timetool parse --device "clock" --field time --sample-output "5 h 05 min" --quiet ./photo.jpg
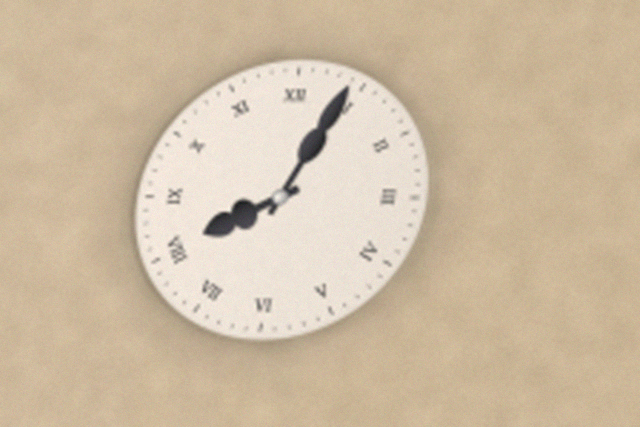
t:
8 h 04 min
